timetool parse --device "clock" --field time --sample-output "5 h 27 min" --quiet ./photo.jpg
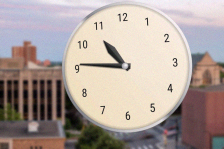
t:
10 h 46 min
